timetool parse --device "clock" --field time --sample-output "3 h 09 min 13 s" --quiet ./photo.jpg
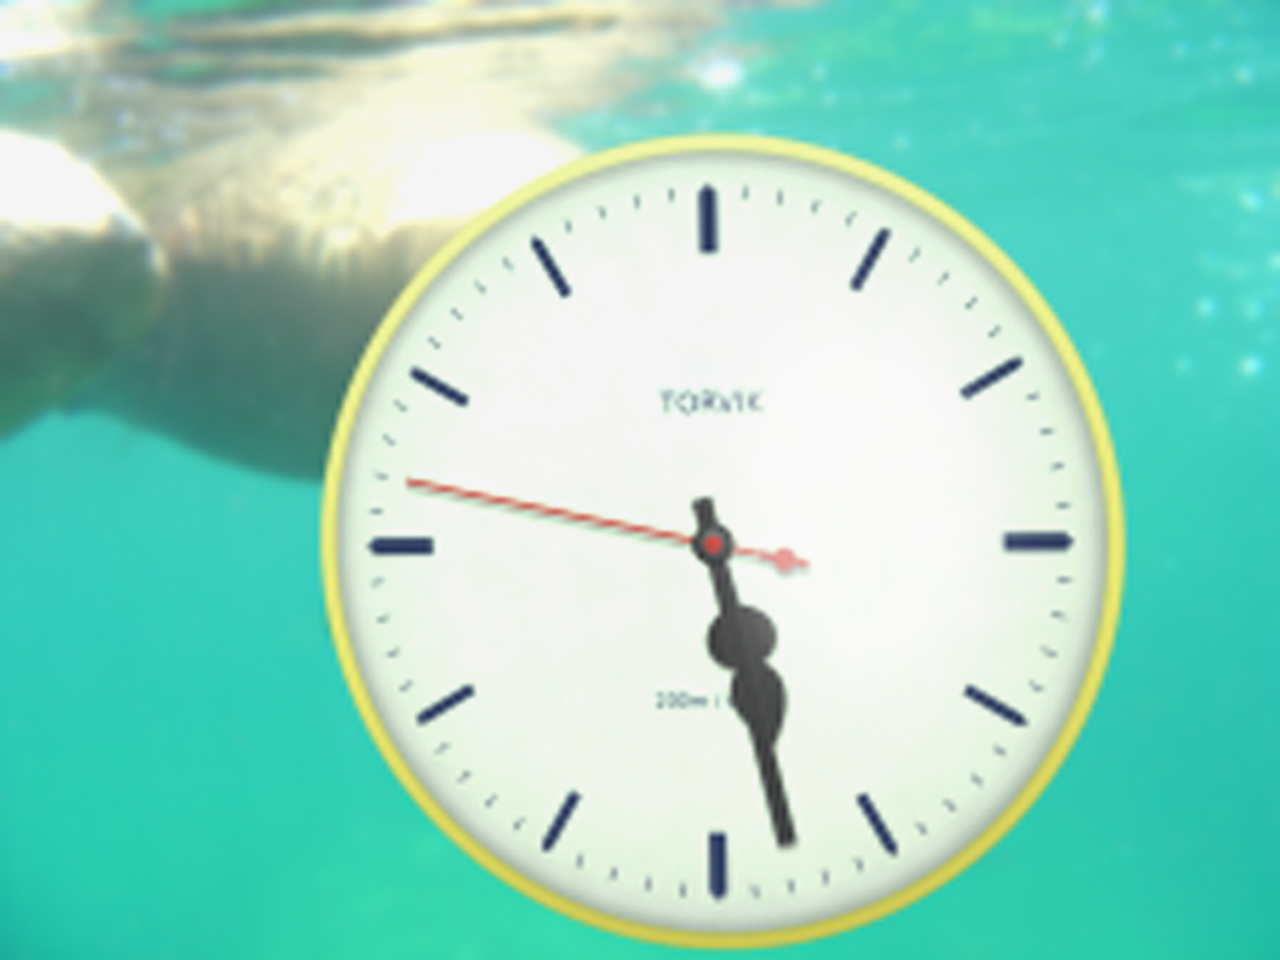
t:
5 h 27 min 47 s
